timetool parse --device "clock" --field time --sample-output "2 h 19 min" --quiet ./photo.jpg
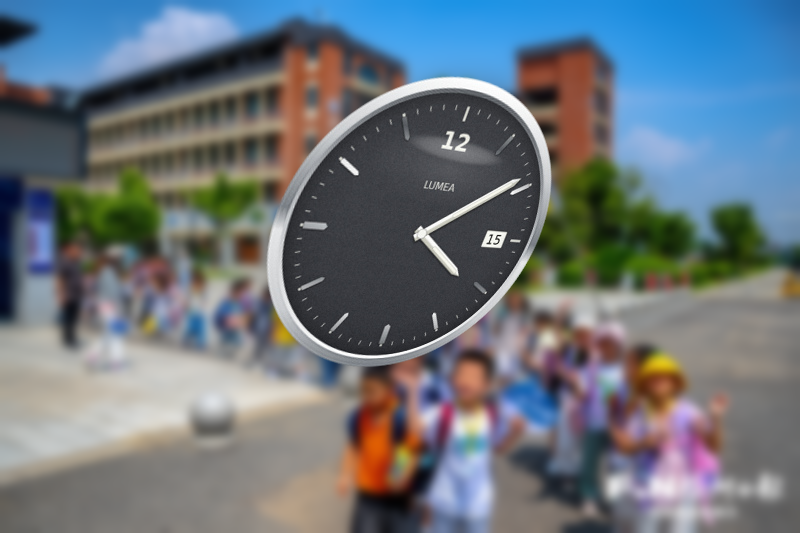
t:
4 h 09 min
